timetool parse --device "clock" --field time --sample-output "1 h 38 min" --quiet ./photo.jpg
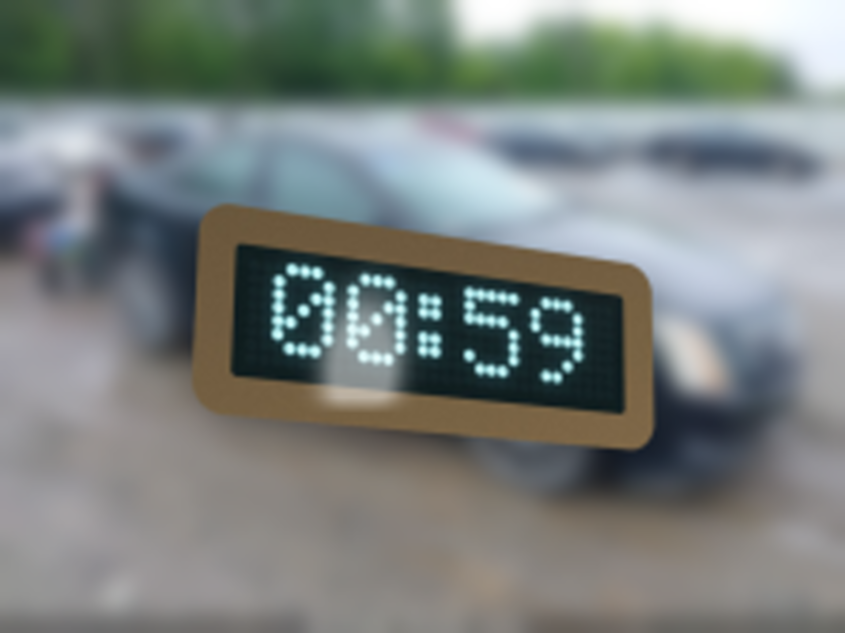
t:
0 h 59 min
